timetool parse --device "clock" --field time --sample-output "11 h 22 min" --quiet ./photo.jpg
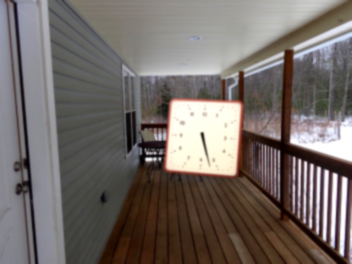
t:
5 h 27 min
